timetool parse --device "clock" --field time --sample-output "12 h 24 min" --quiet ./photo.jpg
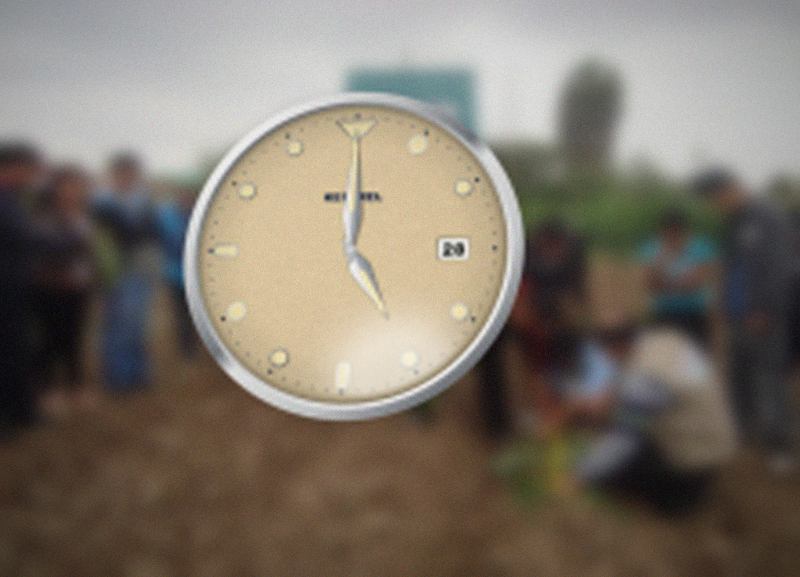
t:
5 h 00 min
